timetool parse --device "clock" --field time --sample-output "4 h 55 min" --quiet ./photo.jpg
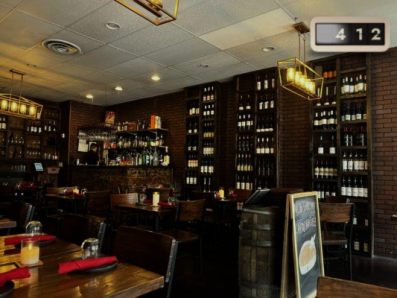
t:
4 h 12 min
